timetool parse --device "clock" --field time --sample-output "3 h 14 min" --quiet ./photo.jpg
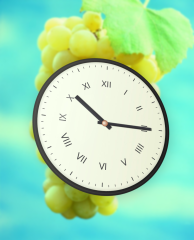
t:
10 h 15 min
